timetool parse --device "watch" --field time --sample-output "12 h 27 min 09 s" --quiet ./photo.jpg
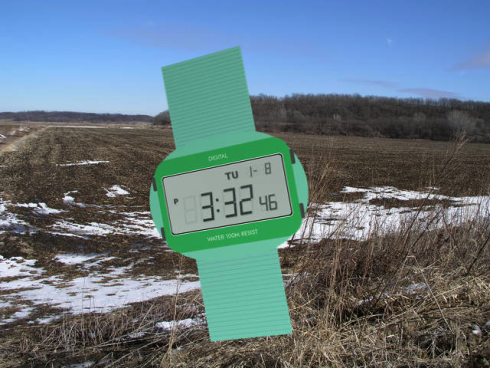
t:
3 h 32 min 46 s
